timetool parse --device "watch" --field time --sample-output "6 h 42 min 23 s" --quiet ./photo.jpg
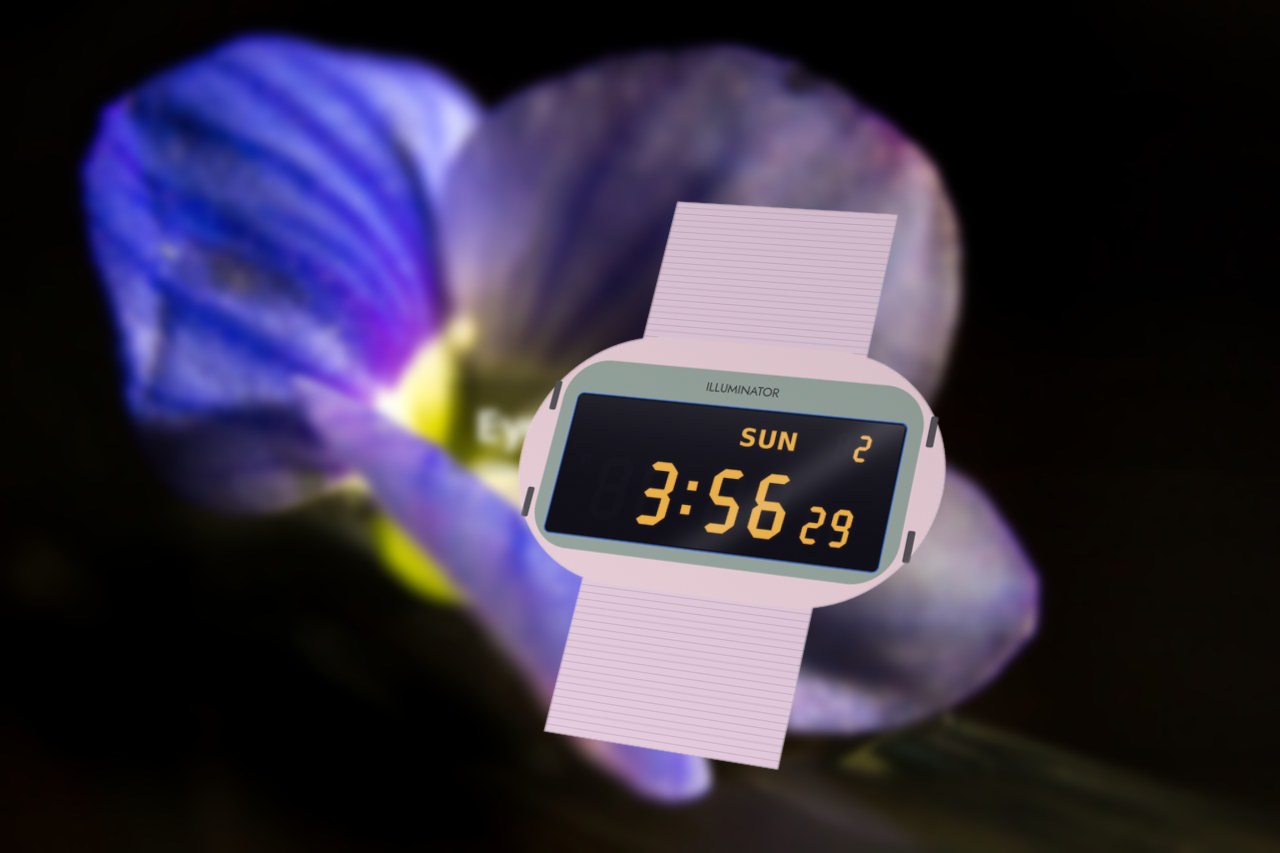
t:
3 h 56 min 29 s
